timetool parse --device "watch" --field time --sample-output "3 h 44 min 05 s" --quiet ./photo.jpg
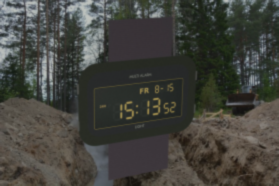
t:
15 h 13 min 52 s
